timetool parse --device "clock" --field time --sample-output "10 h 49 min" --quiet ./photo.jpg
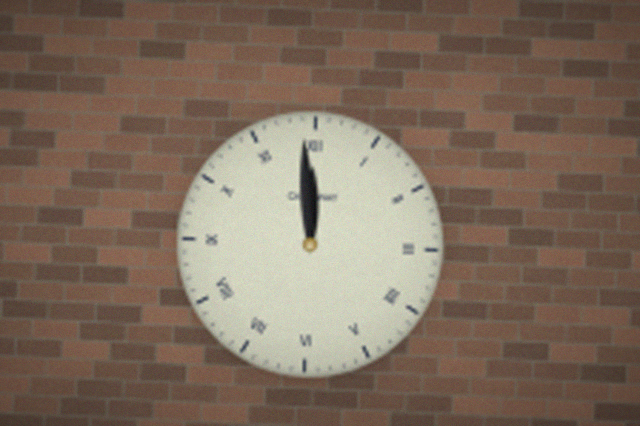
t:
11 h 59 min
